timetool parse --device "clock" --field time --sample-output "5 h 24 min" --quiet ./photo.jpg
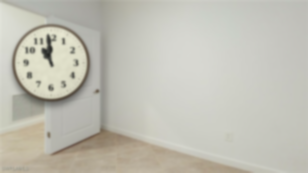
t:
10 h 59 min
